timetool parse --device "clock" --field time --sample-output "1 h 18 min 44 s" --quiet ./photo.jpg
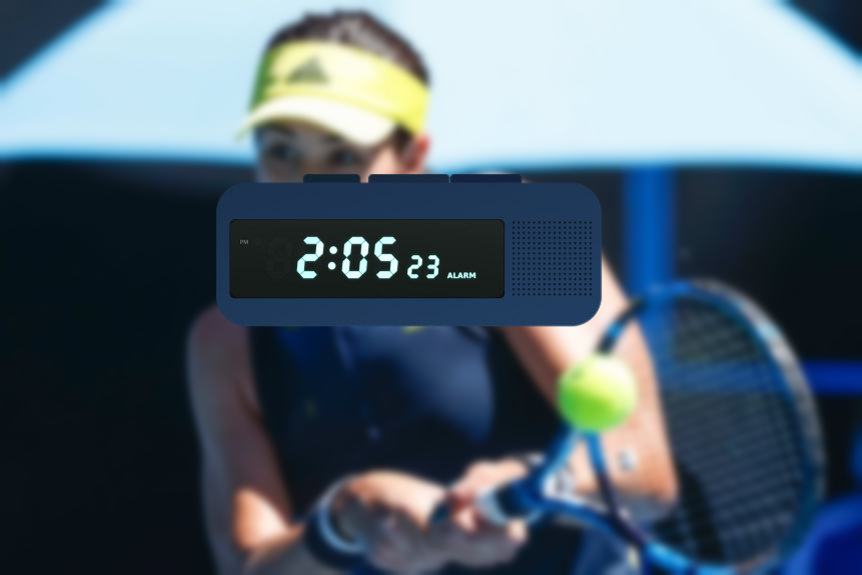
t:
2 h 05 min 23 s
